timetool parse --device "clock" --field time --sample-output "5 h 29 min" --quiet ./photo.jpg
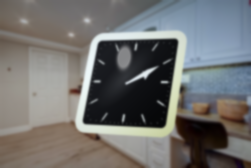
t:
2 h 10 min
